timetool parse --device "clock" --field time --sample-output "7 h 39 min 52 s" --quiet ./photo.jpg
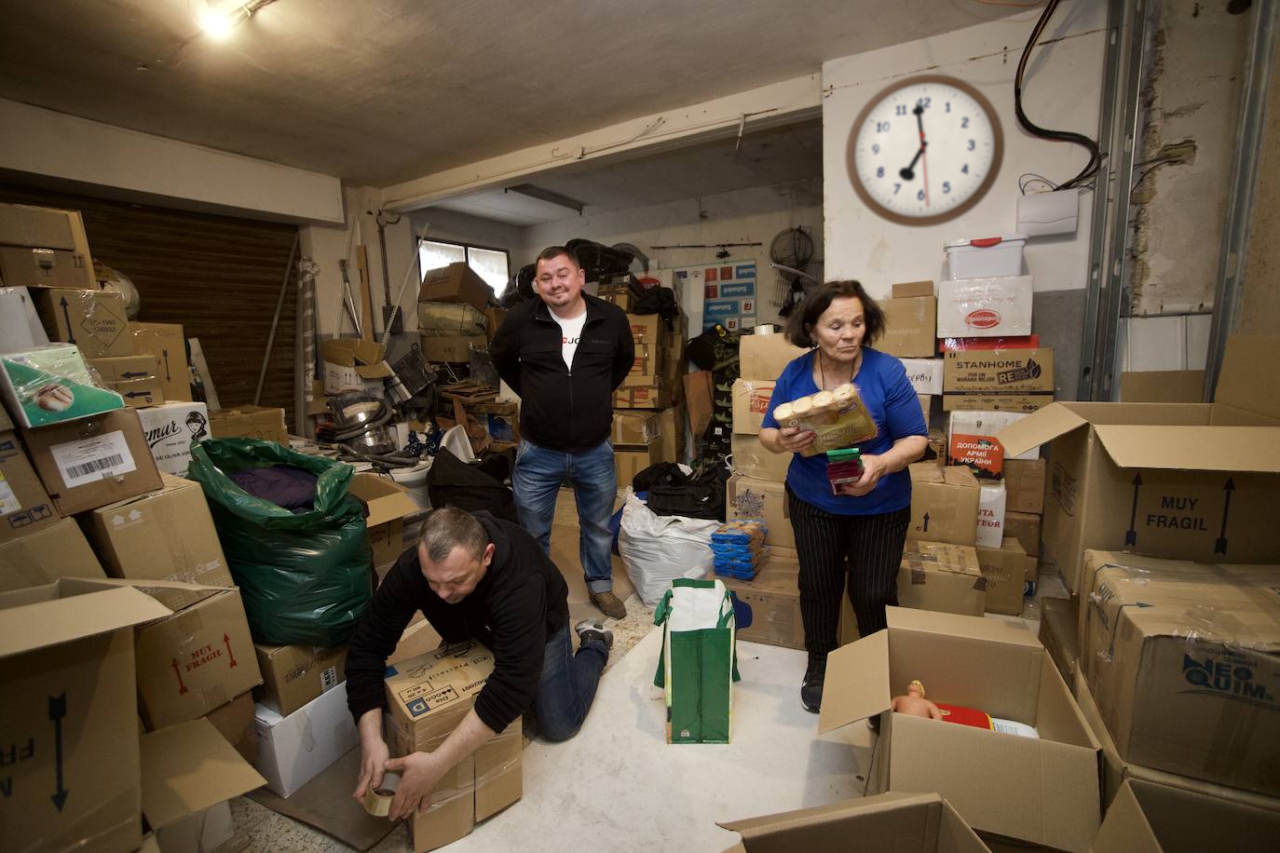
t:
6 h 58 min 29 s
